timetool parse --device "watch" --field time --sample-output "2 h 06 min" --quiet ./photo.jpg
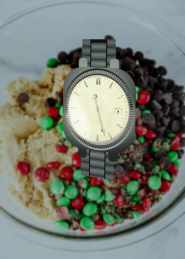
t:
11 h 27 min
